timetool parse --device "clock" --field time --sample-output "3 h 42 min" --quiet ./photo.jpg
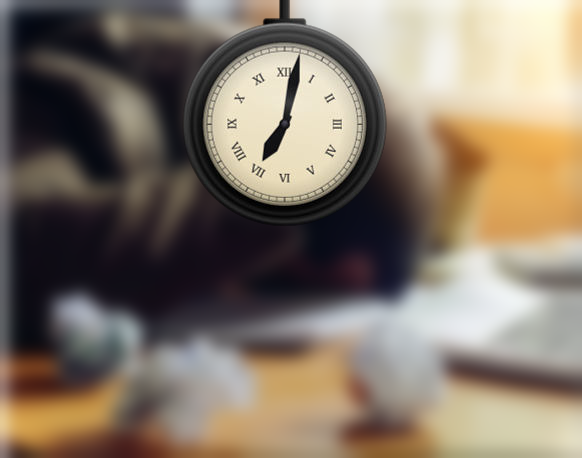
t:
7 h 02 min
